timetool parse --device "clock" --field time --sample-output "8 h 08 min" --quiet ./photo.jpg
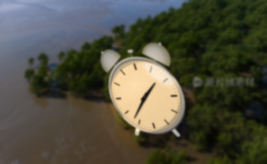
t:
1 h 37 min
